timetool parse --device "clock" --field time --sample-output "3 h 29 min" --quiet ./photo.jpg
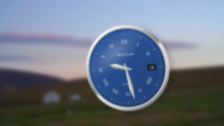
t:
9 h 28 min
